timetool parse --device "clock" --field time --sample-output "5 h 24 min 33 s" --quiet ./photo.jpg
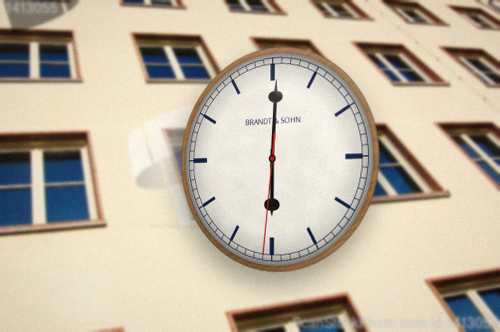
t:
6 h 00 min 31 s
